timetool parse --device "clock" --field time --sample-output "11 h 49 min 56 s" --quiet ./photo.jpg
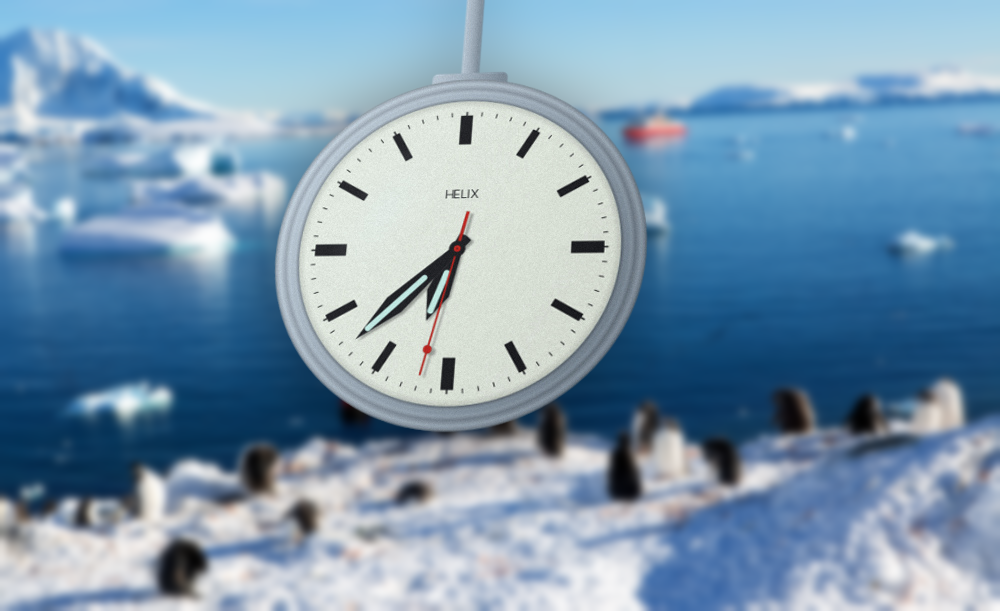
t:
6 h 37 min 32 s
